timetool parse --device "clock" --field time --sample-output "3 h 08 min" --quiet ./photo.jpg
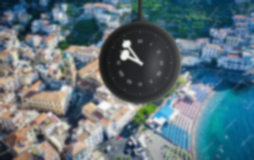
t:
9 h 54 min
